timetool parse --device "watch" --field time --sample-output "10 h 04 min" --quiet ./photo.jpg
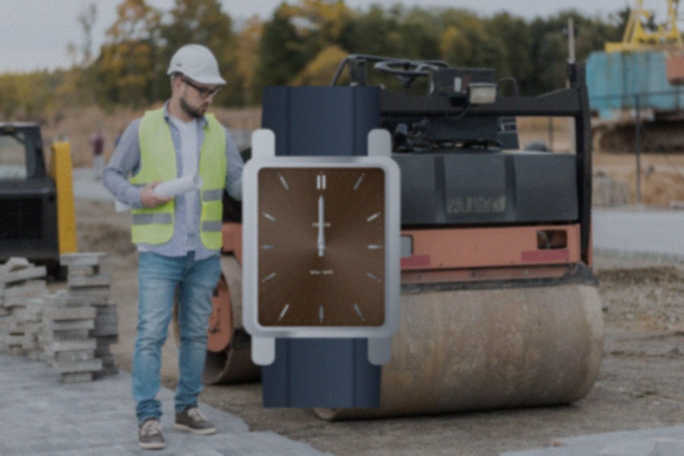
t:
12 h 00 min
